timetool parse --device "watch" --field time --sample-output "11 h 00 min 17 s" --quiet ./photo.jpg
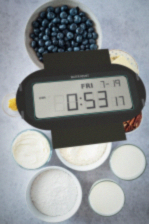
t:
0 h 53 min 17 s
